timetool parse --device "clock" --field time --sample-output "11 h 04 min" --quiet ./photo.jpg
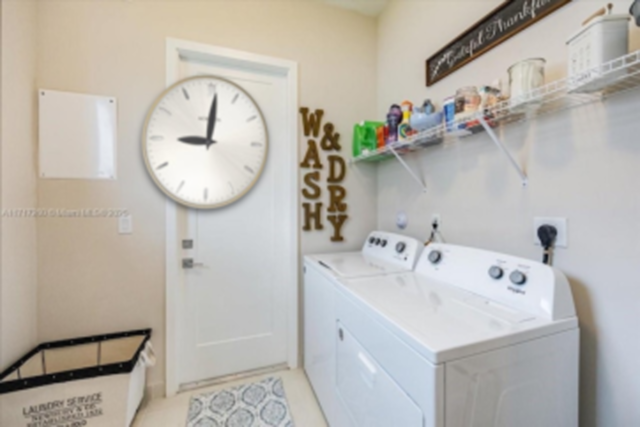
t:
9 h 01 min
